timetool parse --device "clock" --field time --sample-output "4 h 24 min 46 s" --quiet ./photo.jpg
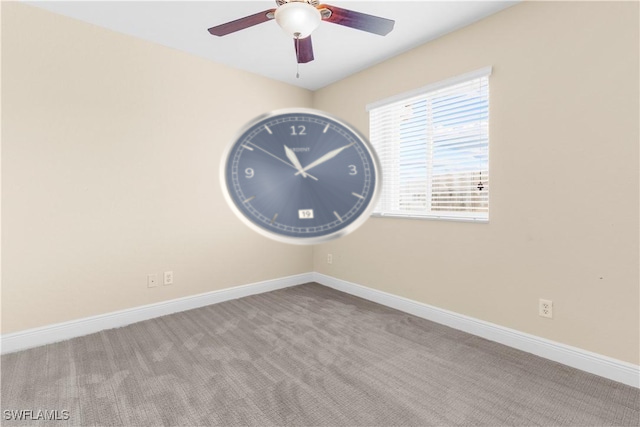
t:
11 h 09 min 51 s
